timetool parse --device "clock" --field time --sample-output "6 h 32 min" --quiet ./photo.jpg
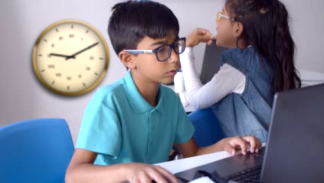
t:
9 h 10 min
